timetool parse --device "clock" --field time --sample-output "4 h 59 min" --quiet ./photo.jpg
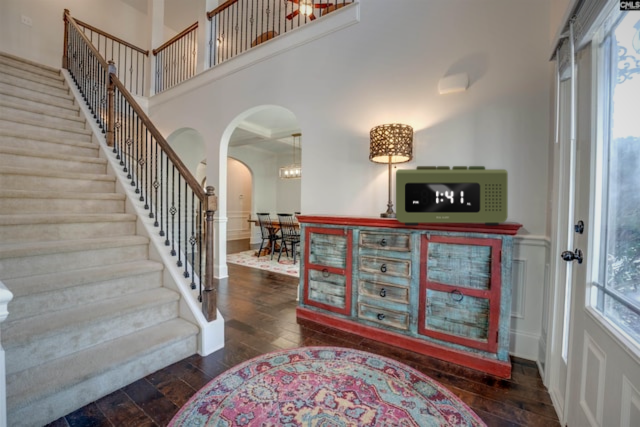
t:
1 h 41 min
